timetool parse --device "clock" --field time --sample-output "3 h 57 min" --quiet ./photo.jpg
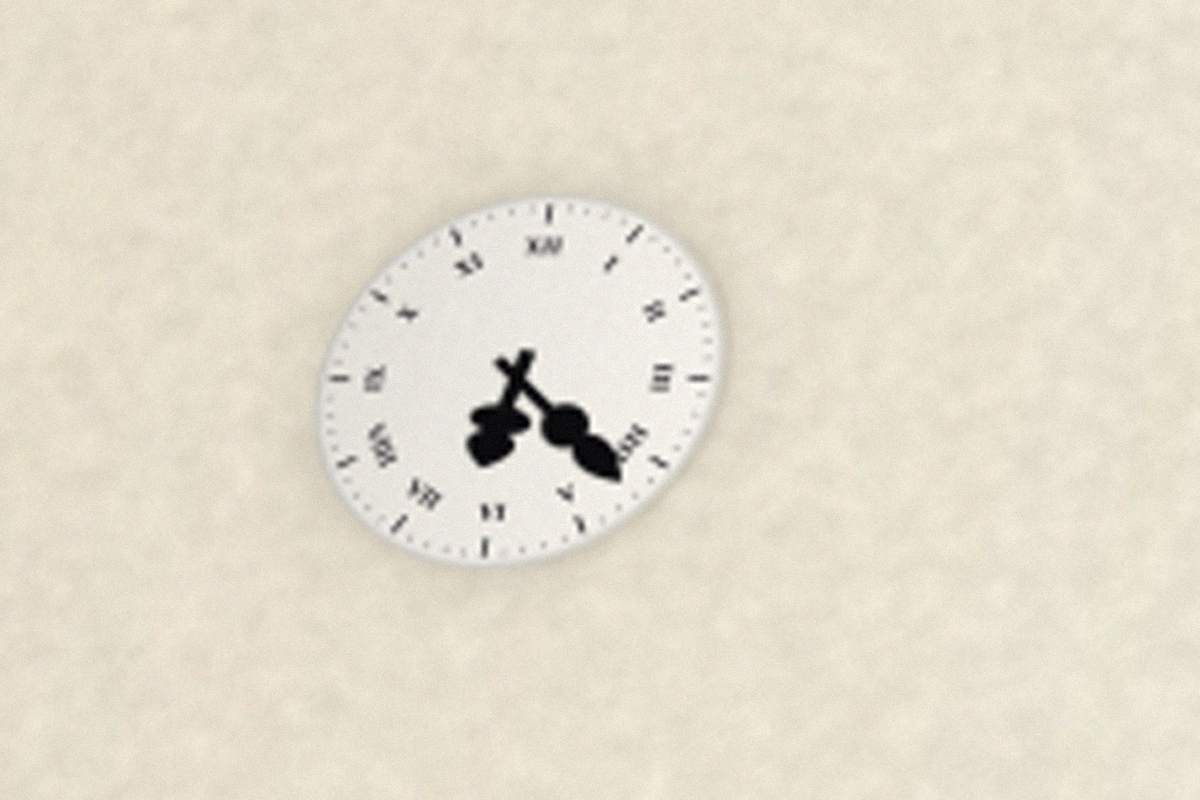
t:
6 h 22 min
